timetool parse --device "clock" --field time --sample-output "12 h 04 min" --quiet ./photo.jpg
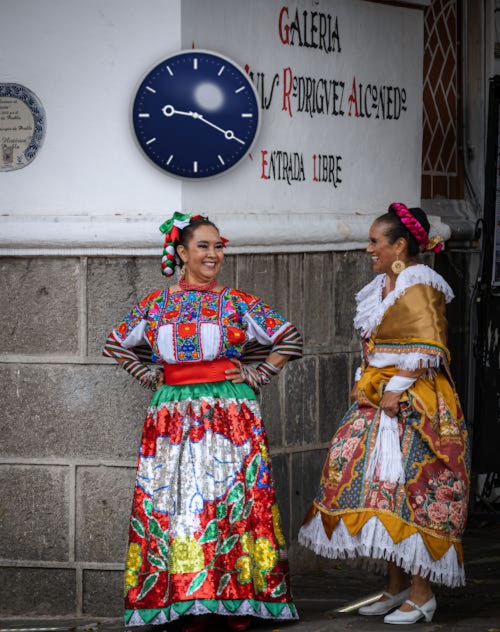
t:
9 h 20 min
